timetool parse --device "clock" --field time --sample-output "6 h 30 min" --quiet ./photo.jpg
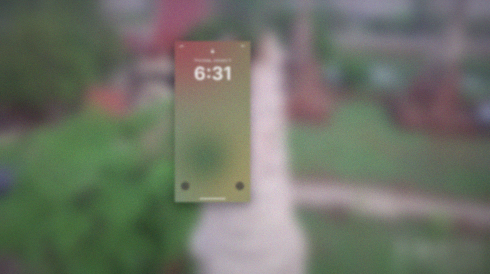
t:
6 h 31 min
